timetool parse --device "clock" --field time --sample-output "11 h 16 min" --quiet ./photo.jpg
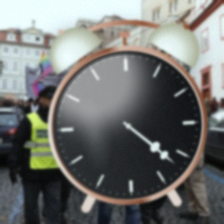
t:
4 h 22 min
